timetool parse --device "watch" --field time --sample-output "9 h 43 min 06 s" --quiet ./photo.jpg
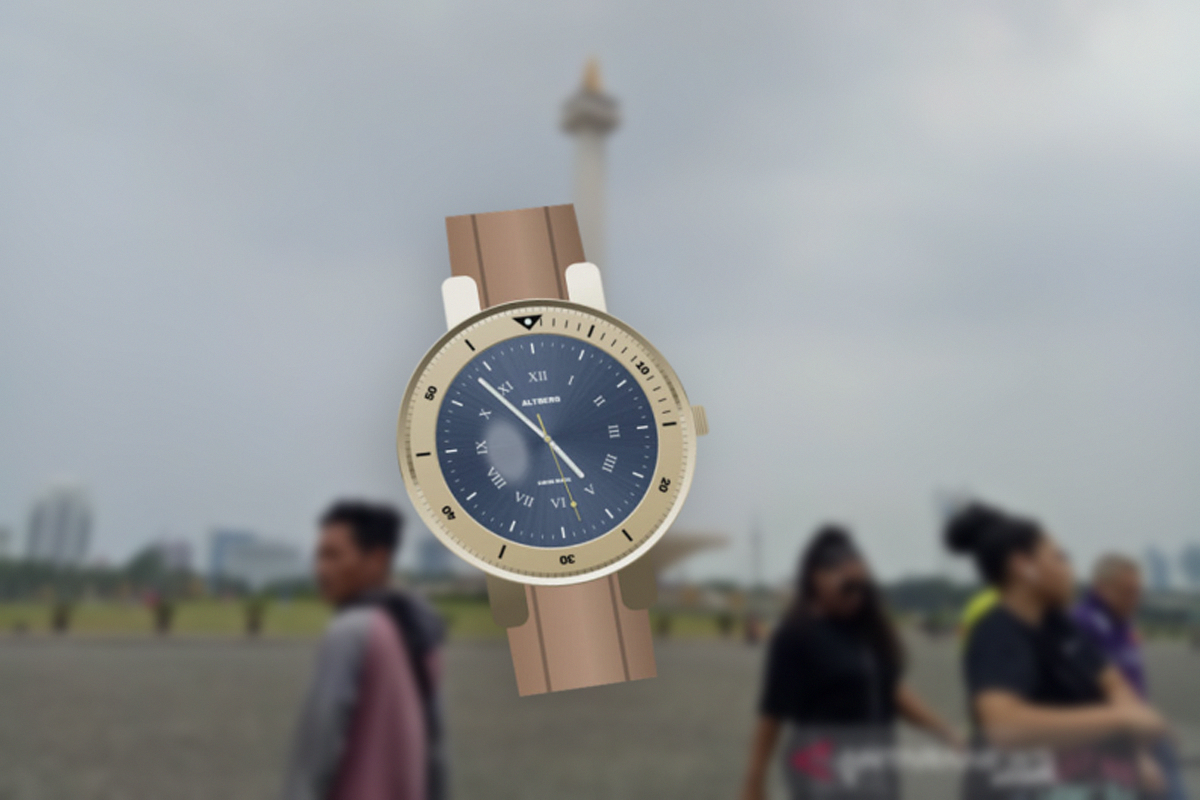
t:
4 h 53 min 28 s
